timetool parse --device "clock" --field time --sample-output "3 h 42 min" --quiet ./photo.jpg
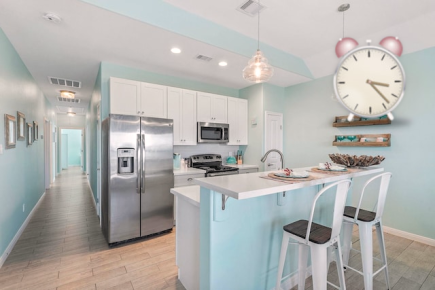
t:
3 h 23 min
